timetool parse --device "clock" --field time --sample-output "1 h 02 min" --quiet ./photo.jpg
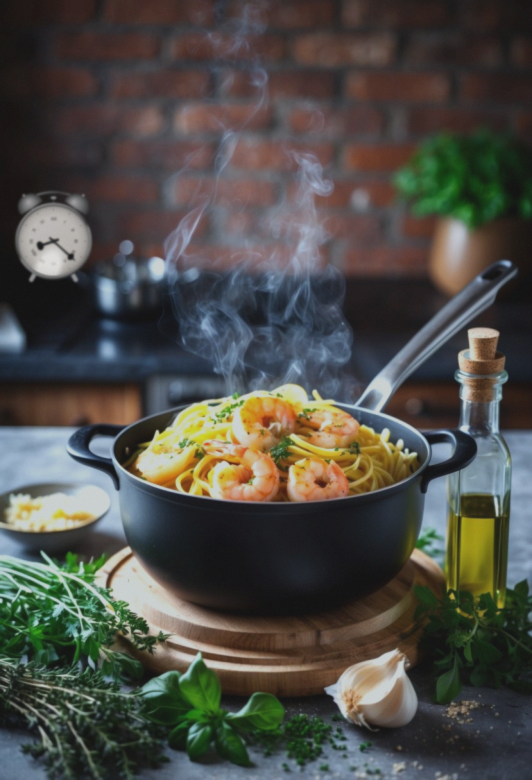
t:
8 h 22 min
